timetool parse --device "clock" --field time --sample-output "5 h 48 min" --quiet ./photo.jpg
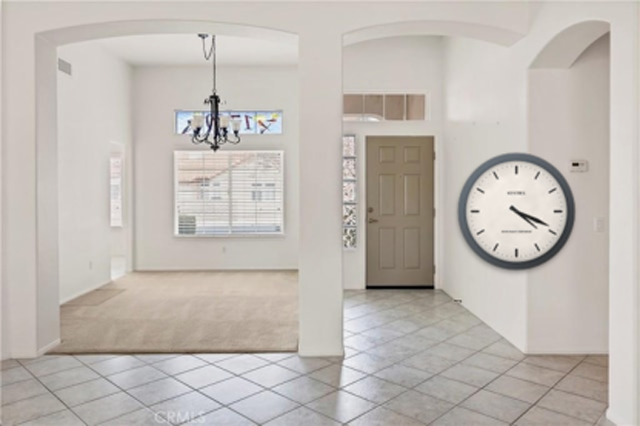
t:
4 h 19 min
